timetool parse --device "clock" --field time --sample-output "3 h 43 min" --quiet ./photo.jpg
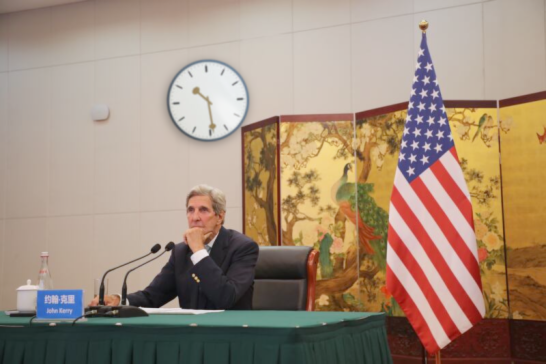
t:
10 h 29 min
